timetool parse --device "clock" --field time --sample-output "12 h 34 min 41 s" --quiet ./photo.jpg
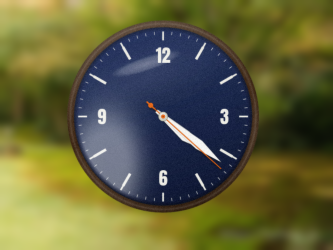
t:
4 h 21 min 22 s
